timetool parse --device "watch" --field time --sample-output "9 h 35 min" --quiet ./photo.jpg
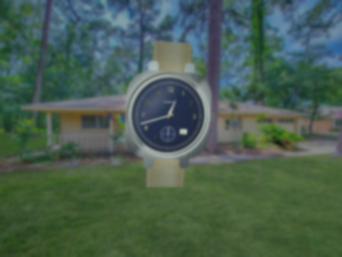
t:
12 h 42 min
